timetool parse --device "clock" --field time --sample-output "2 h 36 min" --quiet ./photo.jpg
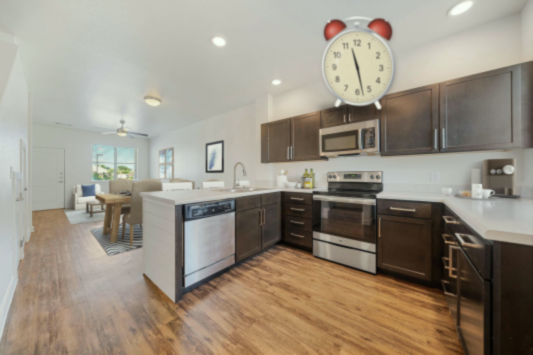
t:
11 h 28 min
